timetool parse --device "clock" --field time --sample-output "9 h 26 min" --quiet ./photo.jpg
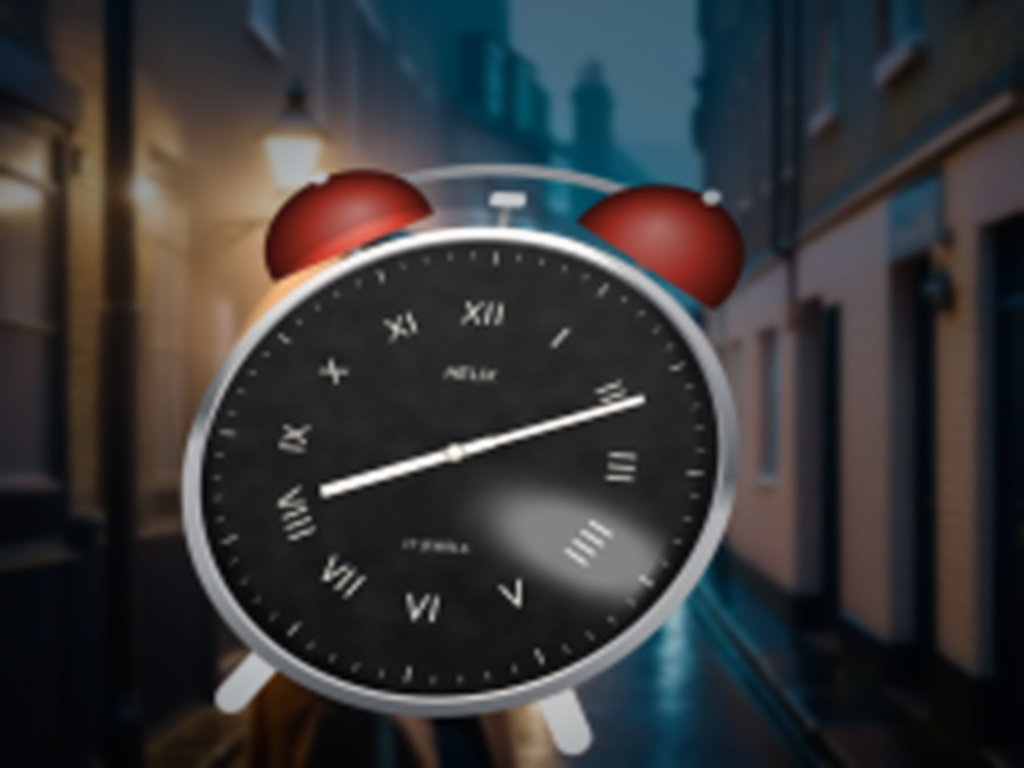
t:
8 h 11 min
